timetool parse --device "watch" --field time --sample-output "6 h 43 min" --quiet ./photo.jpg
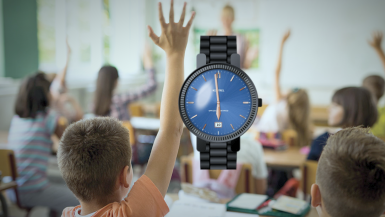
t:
5 h 59 min
